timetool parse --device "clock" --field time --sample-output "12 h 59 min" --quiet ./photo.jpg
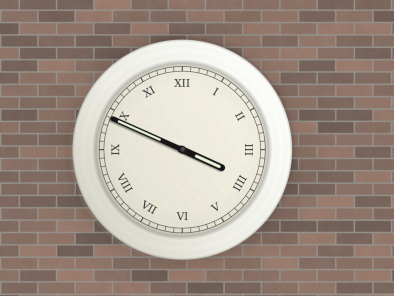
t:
3 h 49 min
